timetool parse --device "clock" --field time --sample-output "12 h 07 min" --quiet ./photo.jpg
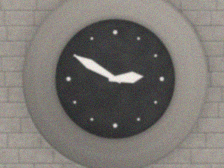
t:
2 h 50 min
